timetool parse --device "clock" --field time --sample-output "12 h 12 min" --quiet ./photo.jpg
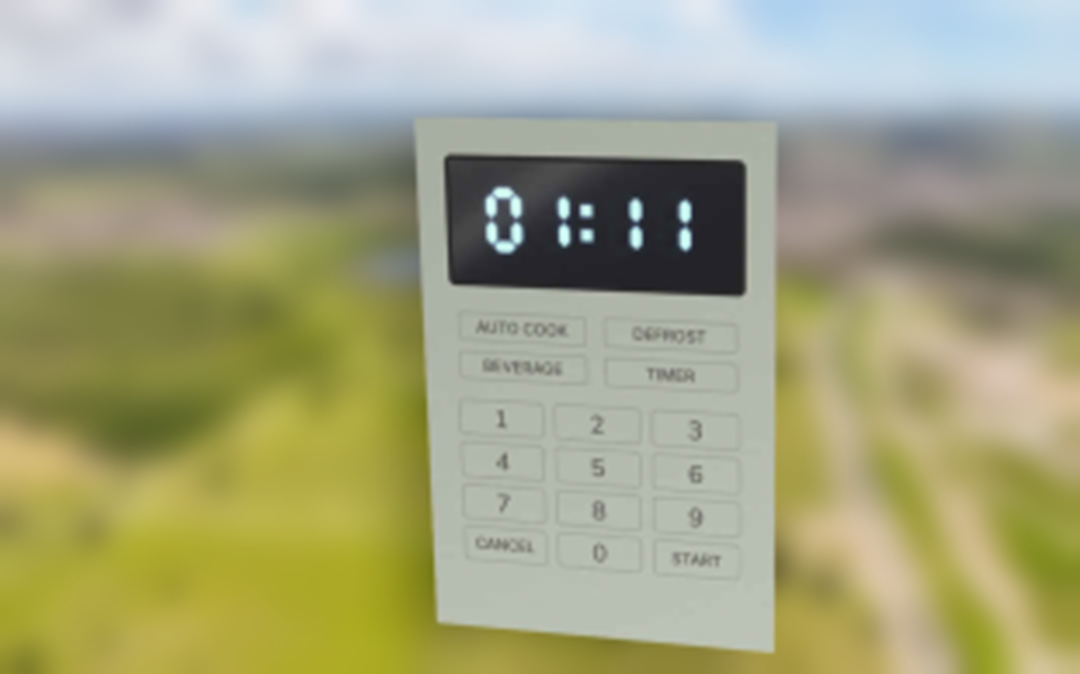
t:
1 h 11 min
